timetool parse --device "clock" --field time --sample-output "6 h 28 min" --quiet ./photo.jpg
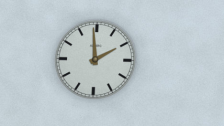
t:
1 h 59 min
